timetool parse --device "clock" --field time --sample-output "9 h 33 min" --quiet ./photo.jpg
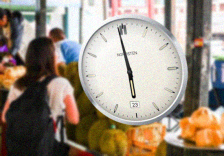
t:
5 h 59 min
